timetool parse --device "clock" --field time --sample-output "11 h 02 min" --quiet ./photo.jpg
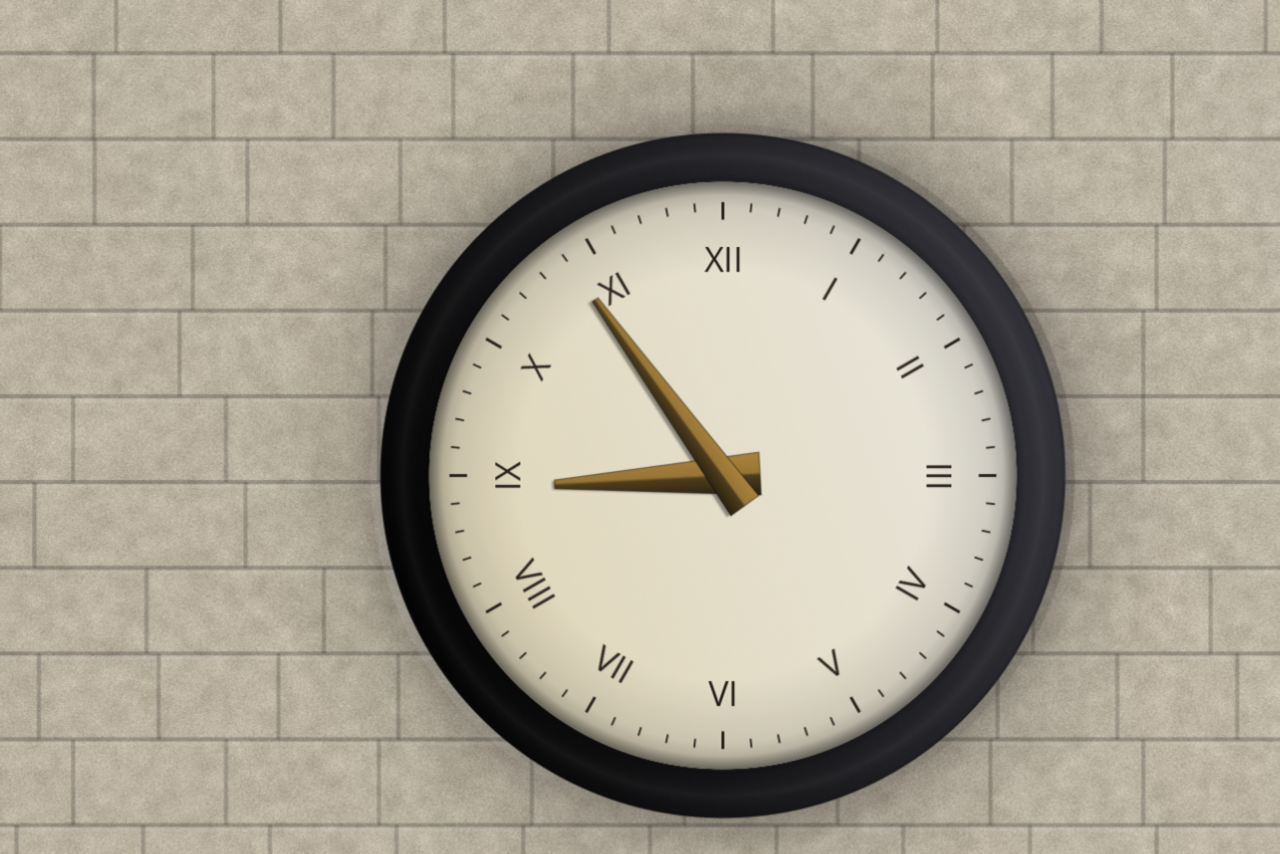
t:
8 h 54 min
